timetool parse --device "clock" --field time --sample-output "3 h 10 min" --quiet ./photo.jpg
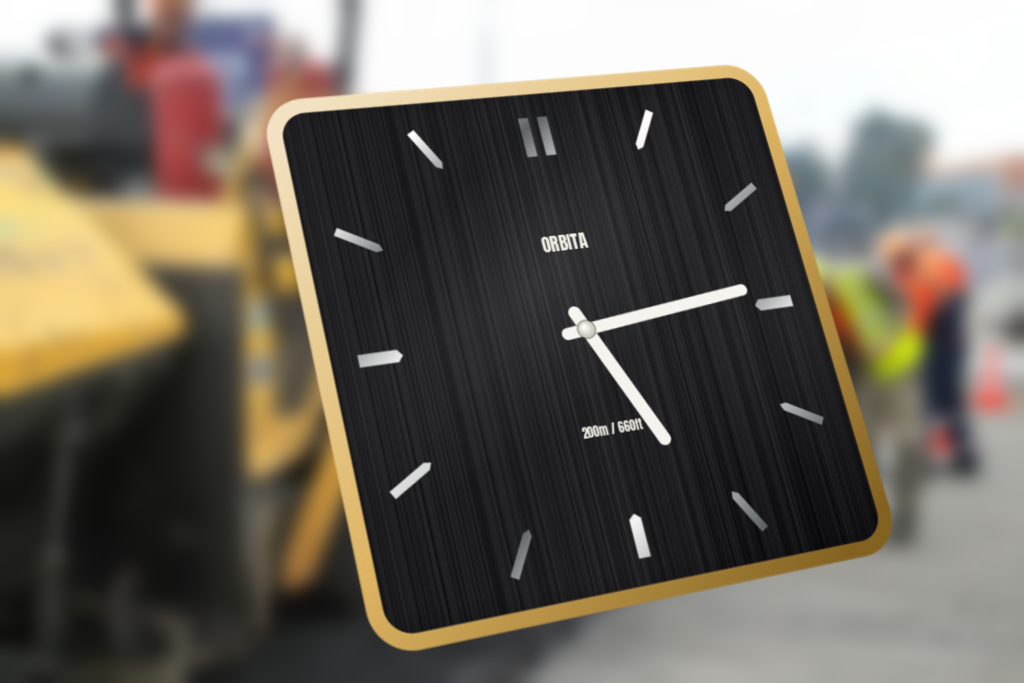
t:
5 h 14 min
